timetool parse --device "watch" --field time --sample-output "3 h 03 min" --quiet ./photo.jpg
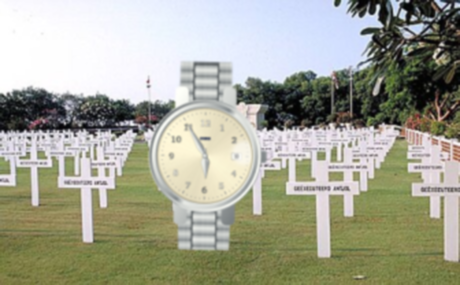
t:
5 h 55 min
